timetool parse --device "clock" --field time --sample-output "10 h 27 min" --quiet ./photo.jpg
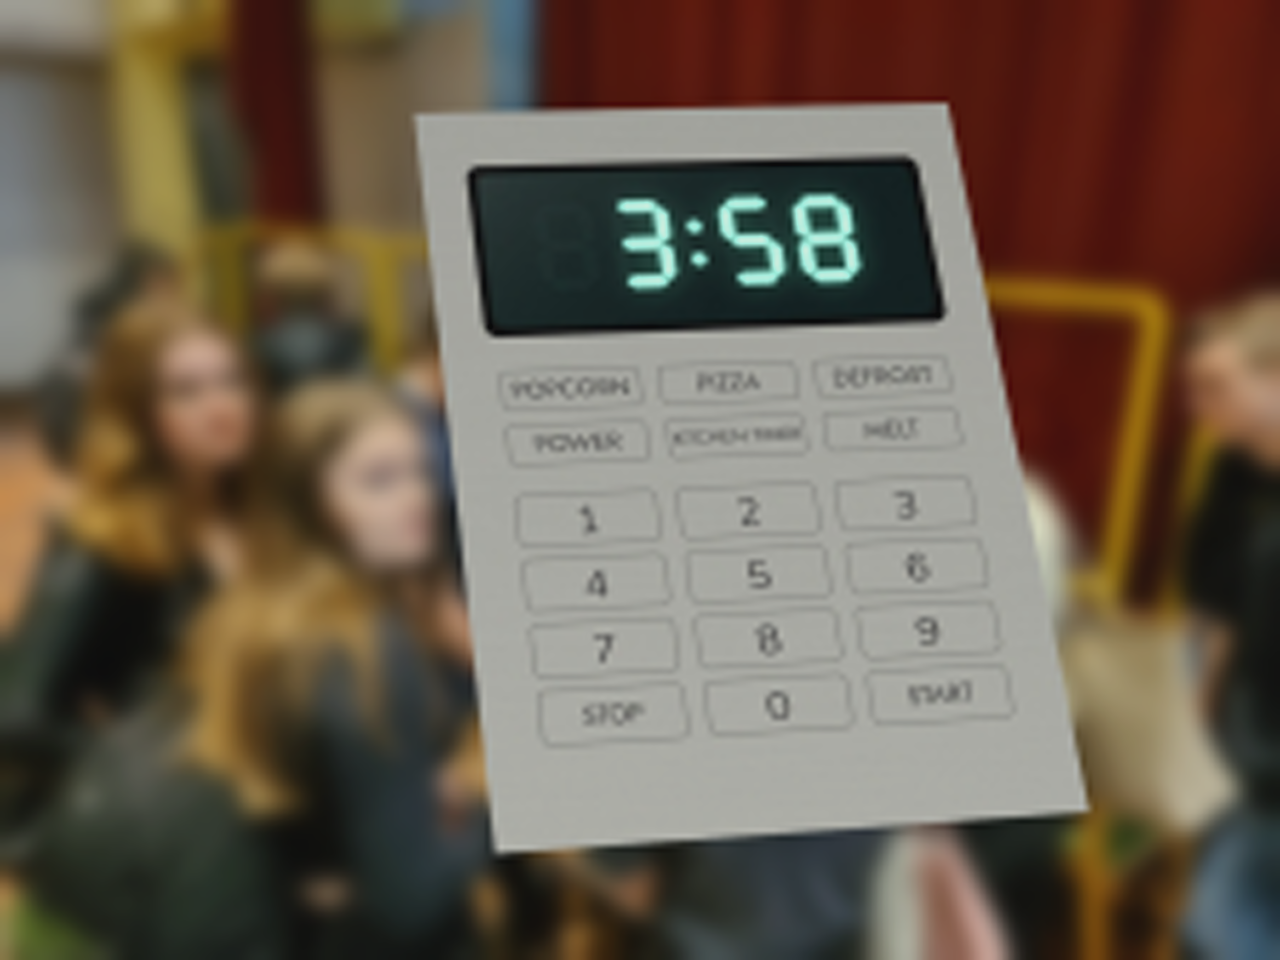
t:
3 h 58 min
